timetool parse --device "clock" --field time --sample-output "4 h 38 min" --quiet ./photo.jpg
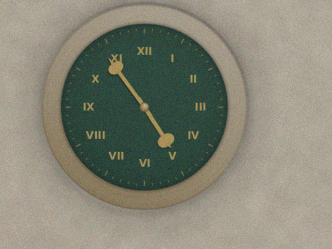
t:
4 h 54 min
